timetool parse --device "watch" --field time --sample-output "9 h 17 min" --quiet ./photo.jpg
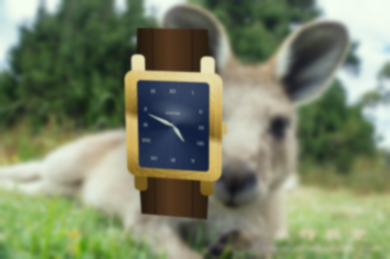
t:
4 h 49 min
